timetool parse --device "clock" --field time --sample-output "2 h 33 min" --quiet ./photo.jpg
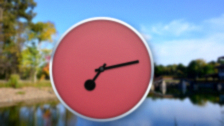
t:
7 h 13 min
